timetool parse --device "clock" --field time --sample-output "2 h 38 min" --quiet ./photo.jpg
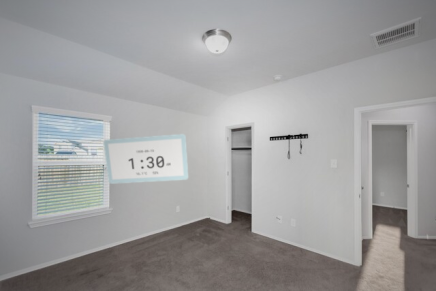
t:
1 h 30 min
